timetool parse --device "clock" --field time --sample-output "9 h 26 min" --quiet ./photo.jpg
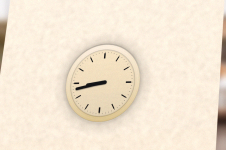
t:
8 h 43 min
